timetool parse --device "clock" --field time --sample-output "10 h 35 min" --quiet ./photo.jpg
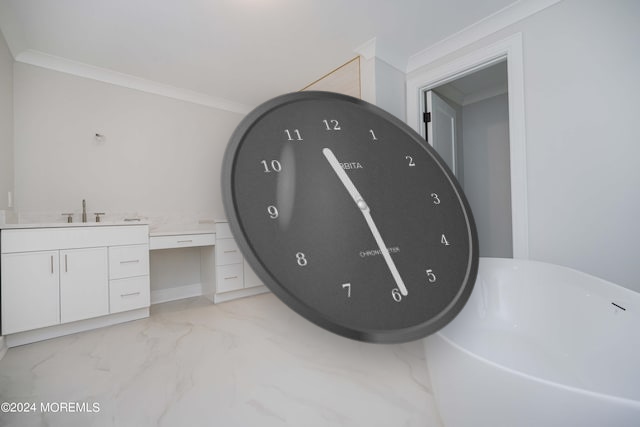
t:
11 h 29 min
